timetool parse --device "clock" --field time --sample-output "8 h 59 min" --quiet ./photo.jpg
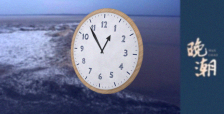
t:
12 h 54 min
